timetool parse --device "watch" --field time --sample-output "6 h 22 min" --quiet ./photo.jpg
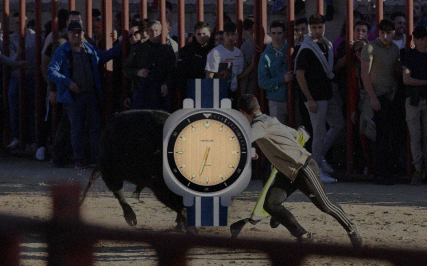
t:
6 h 33 min
